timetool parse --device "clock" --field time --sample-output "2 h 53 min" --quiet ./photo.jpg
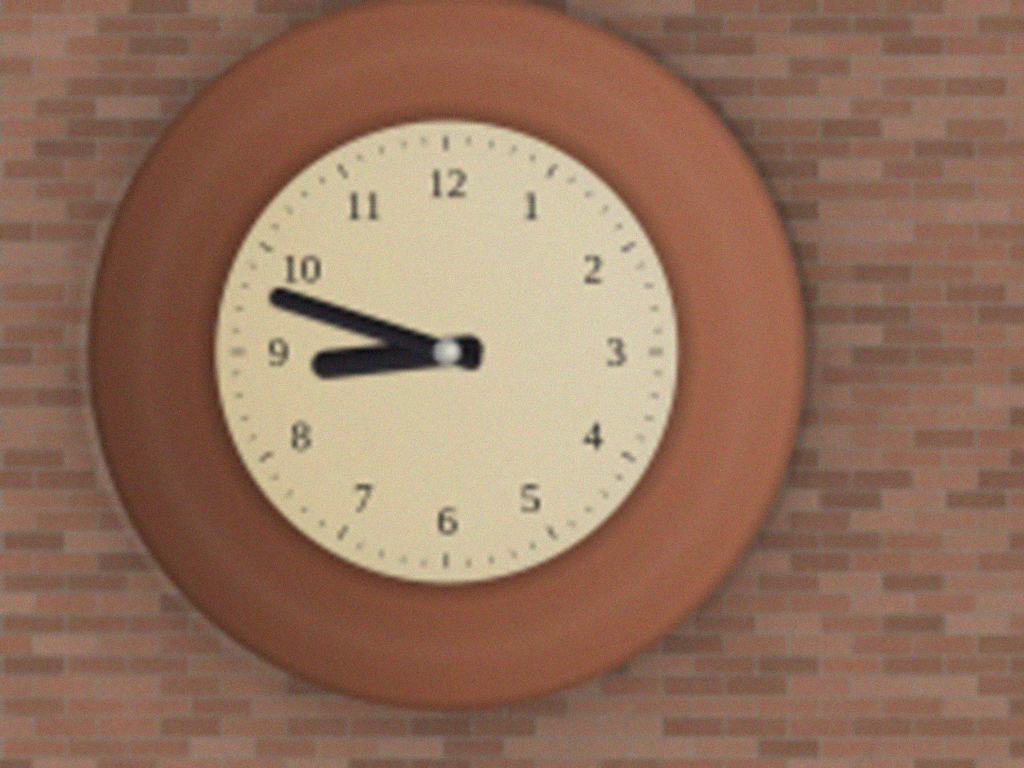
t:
8 h 48 min
